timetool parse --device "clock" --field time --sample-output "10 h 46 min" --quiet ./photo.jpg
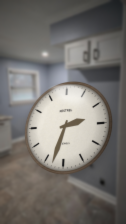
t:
2 h 33 min
